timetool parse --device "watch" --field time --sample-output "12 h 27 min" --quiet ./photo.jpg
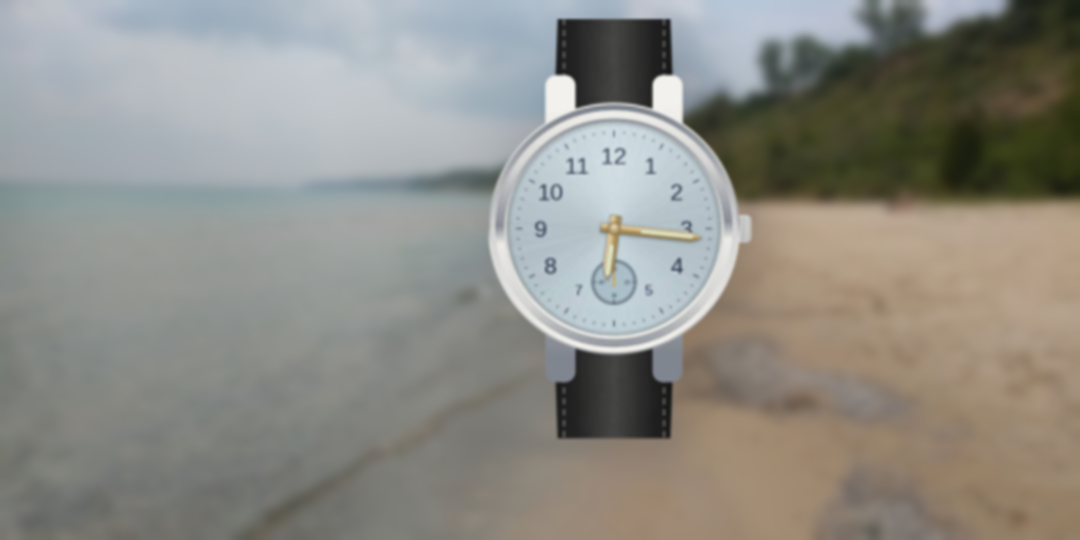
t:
6 h 16 min
